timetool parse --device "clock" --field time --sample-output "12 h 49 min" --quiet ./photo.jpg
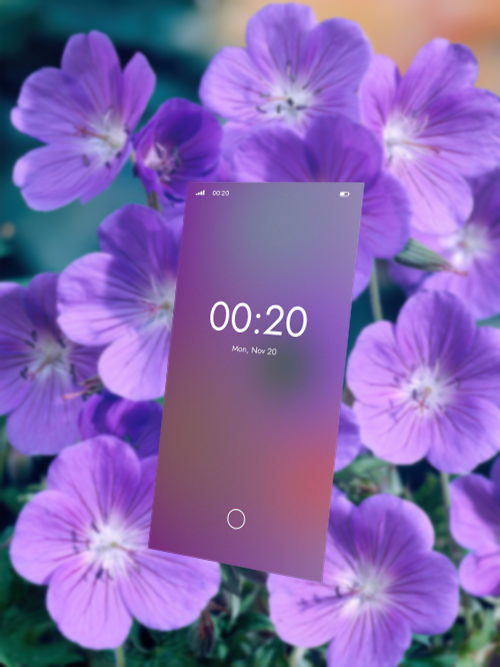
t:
0 h 20 min
